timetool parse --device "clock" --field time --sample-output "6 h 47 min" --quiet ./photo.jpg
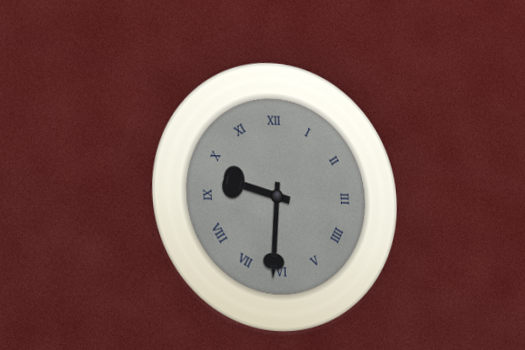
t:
9 h 31 min
